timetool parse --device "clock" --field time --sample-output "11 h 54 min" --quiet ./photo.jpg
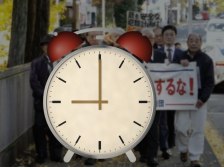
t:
9 h 00 min
